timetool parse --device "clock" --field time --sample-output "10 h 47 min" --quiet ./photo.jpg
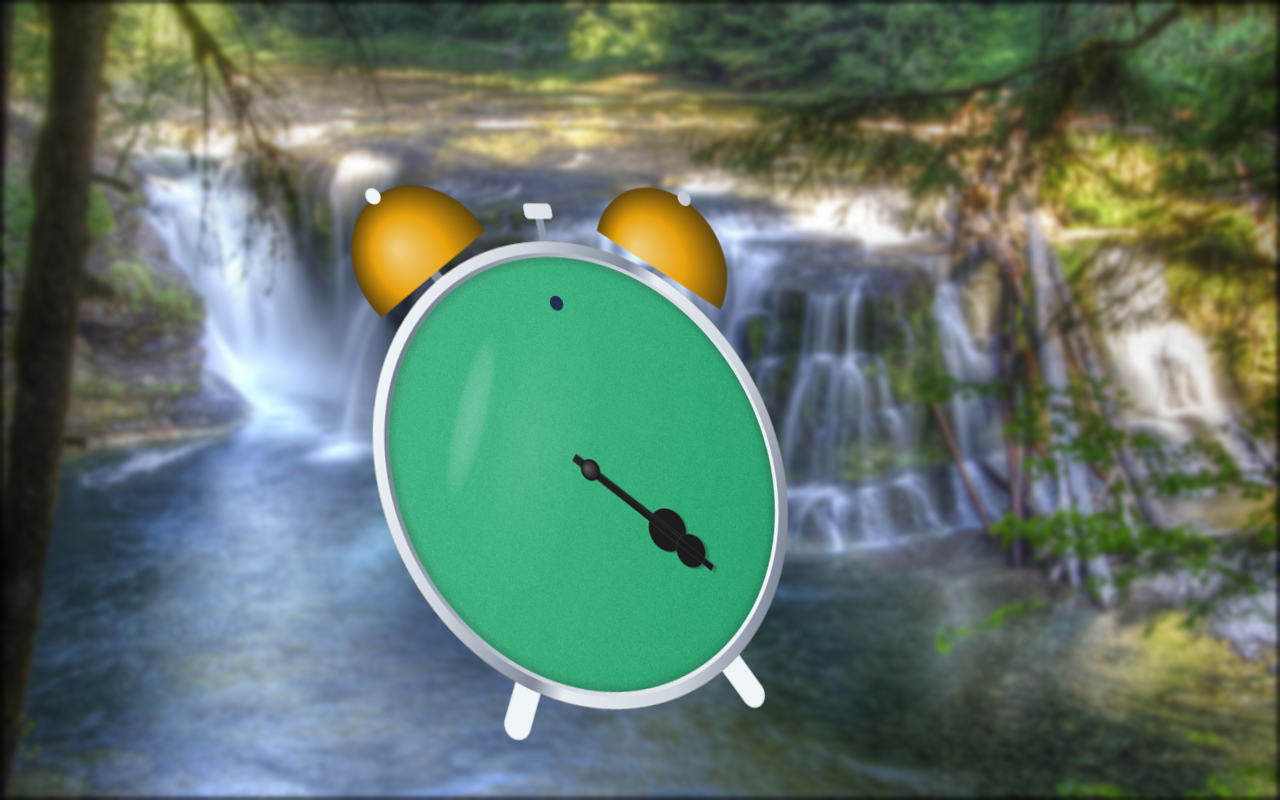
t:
4 h 22 min
